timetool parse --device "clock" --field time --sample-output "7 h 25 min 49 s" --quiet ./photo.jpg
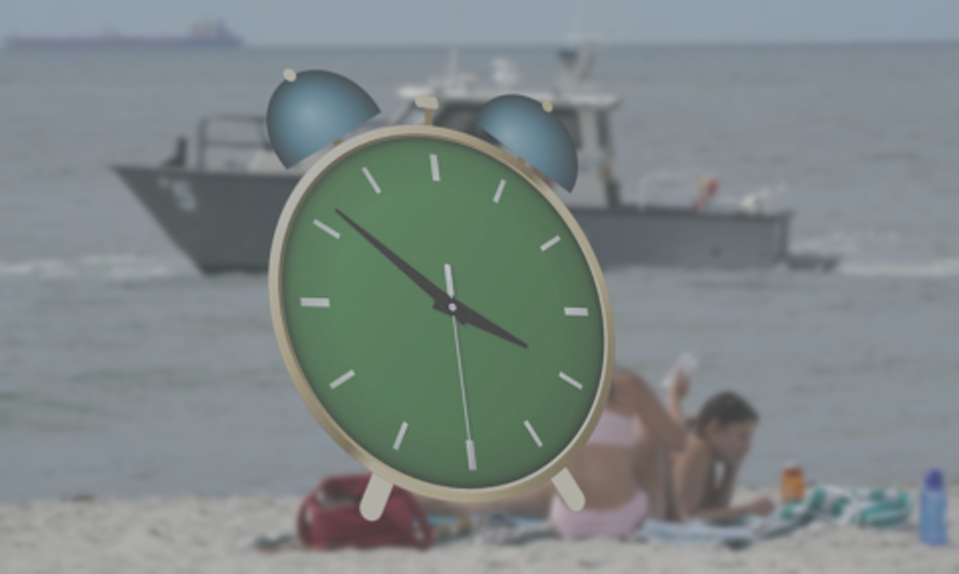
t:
3 h 51 min 30 s
